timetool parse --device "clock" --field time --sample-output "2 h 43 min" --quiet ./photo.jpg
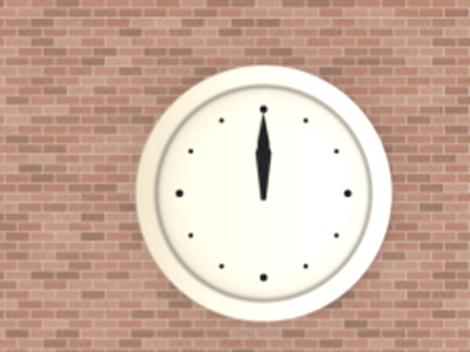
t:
12 h 00 min
